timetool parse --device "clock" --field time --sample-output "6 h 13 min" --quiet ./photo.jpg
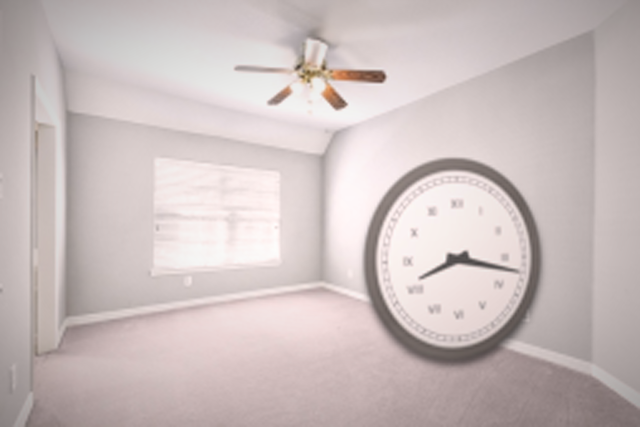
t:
8 h 17 min
